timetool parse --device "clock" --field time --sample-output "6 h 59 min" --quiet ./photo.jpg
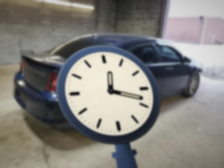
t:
12 h 18 min
